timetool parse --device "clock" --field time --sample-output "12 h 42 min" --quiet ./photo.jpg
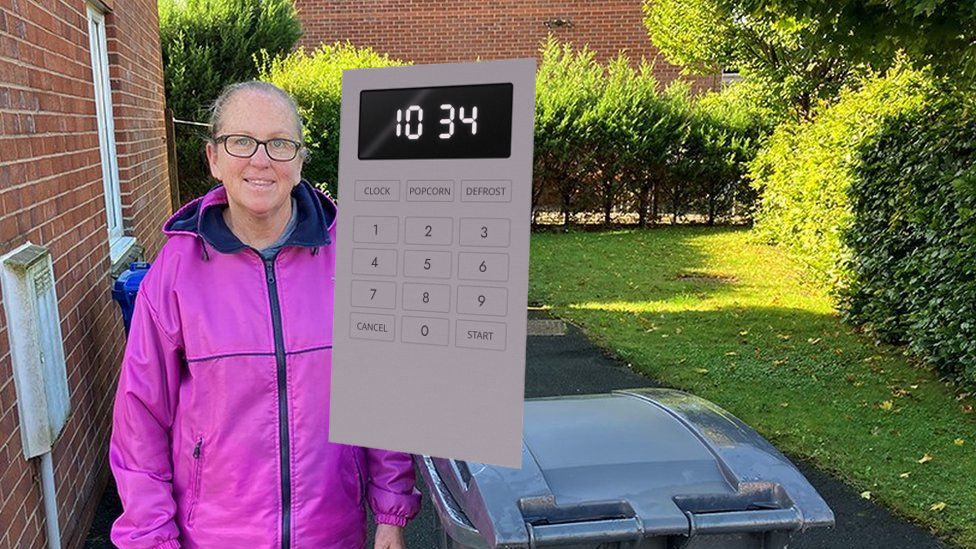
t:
10 h 34 min
